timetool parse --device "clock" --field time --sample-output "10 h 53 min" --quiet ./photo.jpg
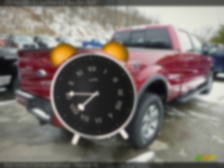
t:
7 h 46 min
